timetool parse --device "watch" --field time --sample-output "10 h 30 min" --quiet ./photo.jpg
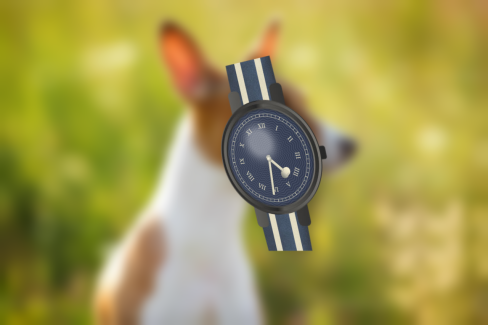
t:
4 h 31 min
